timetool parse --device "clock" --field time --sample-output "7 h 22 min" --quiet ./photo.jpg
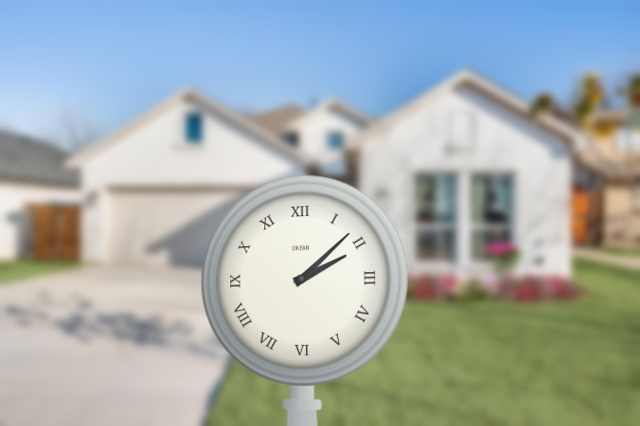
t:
2 h 08 min
